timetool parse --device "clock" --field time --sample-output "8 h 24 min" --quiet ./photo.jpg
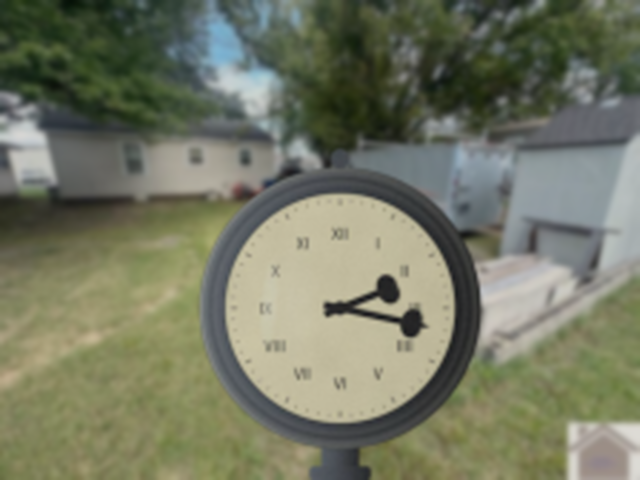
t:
2 h 17 min
